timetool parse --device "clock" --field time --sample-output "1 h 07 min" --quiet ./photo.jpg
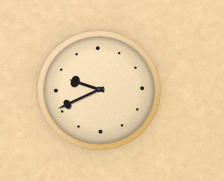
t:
9 h 41 min
